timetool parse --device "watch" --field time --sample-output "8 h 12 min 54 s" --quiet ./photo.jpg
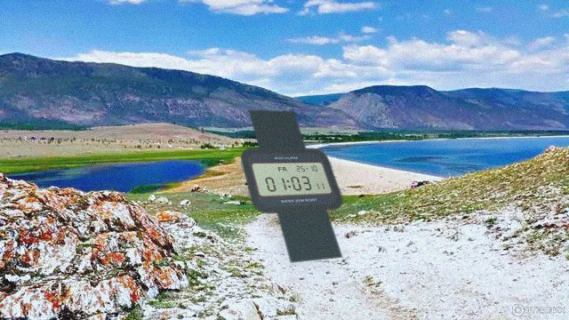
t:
1 h 03 min 11 s
